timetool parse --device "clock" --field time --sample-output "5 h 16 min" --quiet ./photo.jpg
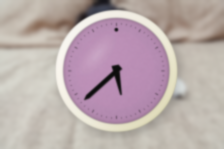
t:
5 h 38 min
